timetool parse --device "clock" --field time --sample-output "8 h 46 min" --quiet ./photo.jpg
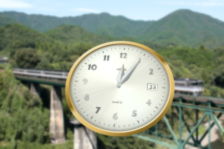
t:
12 h 05 min
